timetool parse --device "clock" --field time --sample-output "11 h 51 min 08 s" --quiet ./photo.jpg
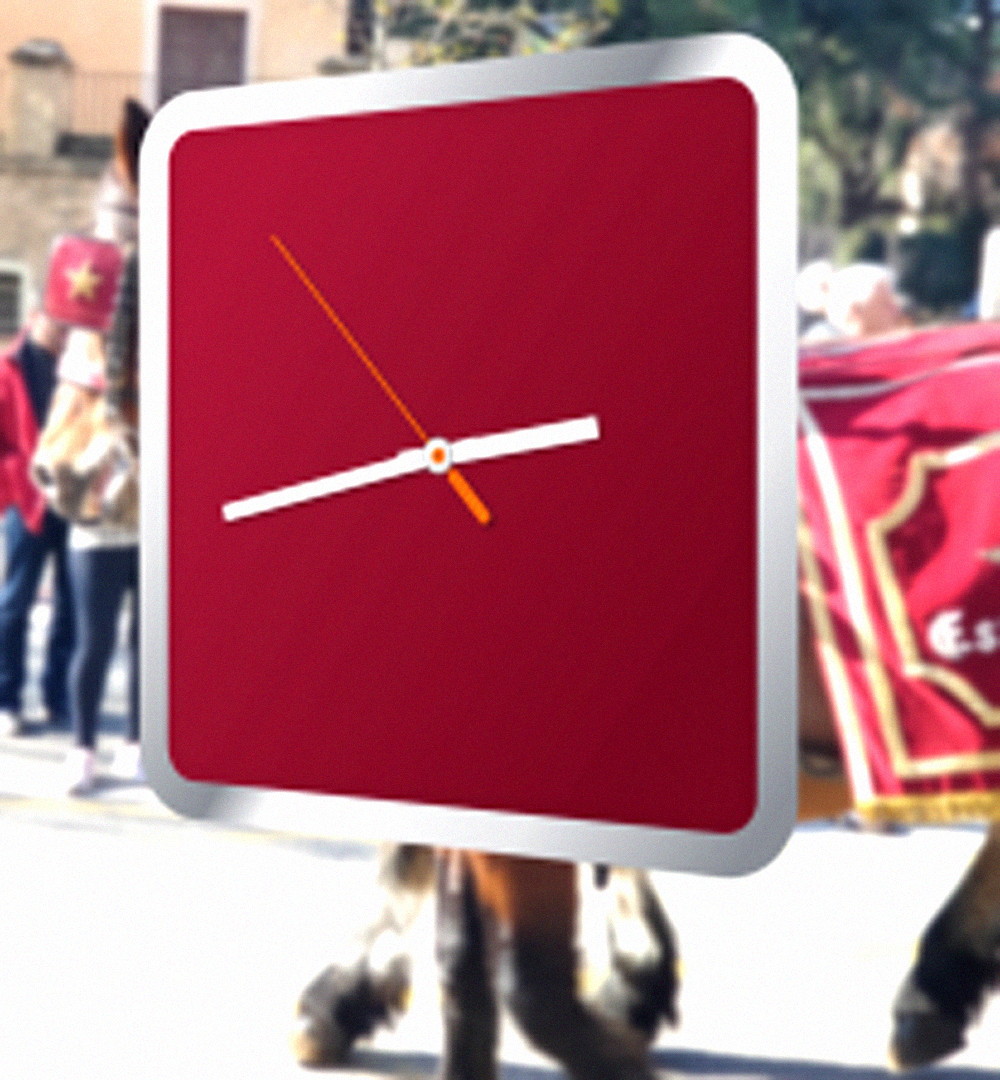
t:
2 h 42 min 53 s
